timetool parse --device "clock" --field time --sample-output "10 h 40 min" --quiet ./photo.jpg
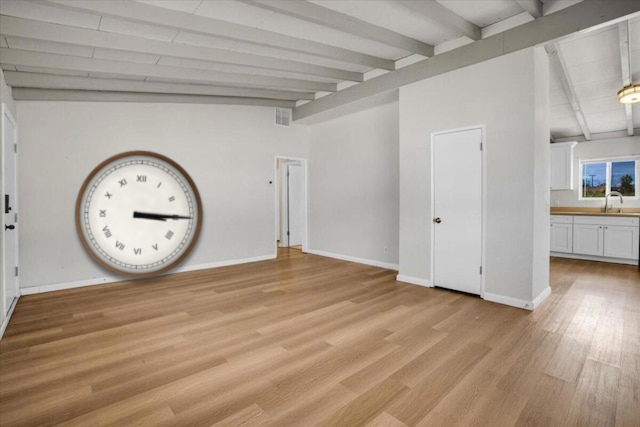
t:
3 h 15 min
